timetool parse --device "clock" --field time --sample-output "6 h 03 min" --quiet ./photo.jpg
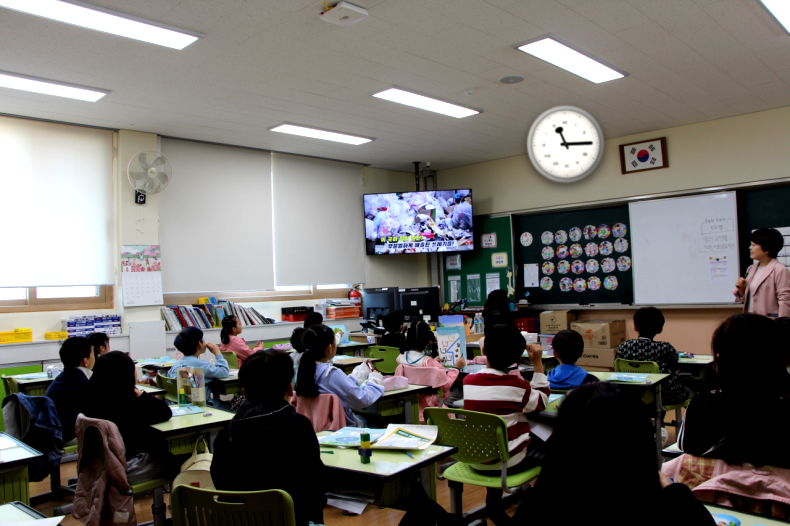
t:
11 h 15 min
